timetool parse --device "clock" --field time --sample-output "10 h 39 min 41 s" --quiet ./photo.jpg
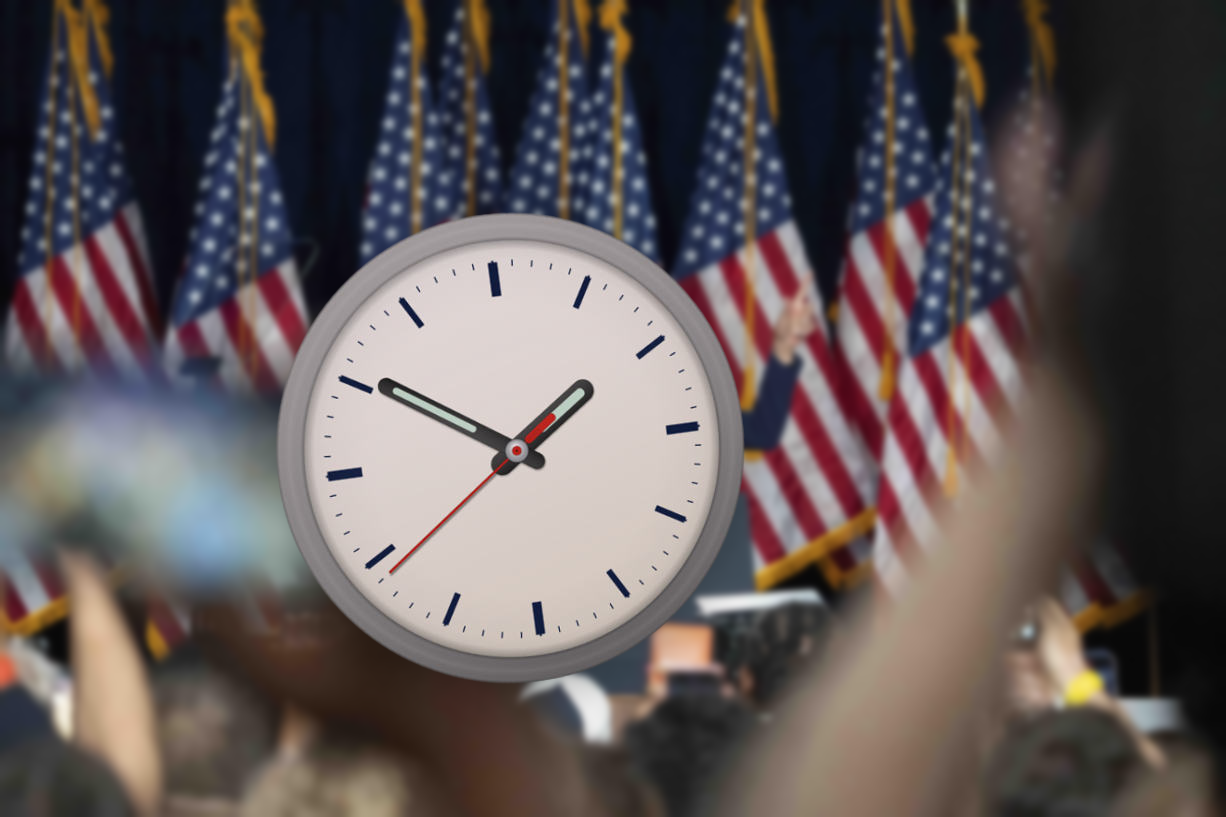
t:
1 h 50 min 39 s
